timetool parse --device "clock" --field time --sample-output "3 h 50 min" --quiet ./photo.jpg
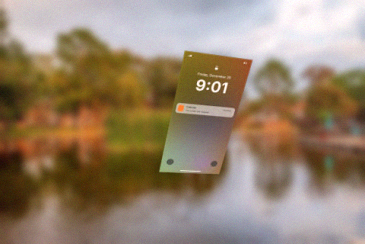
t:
9 h 01 min
